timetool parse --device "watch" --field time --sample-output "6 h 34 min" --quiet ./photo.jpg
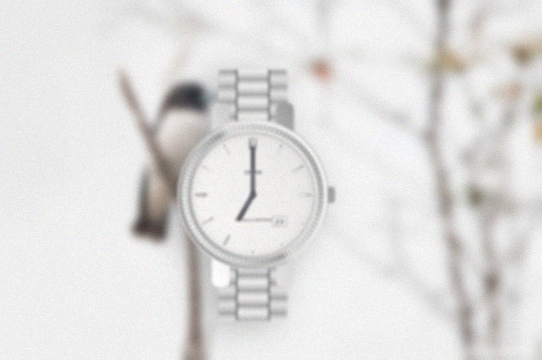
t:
7 h 00 min
